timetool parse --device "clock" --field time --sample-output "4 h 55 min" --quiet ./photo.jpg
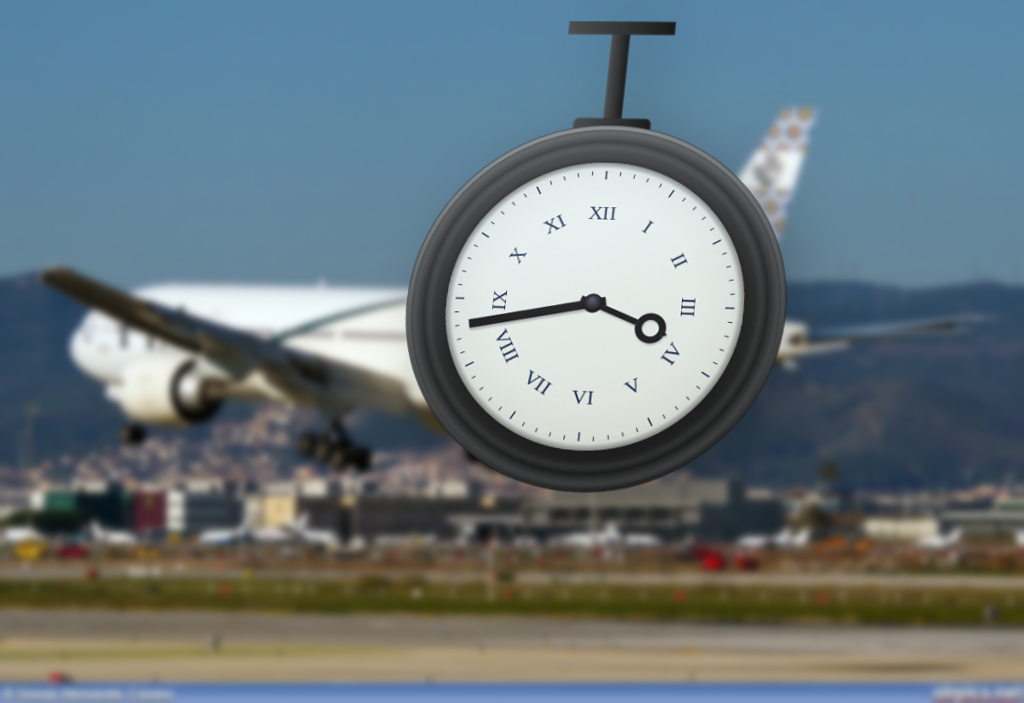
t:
3 h 43 min
